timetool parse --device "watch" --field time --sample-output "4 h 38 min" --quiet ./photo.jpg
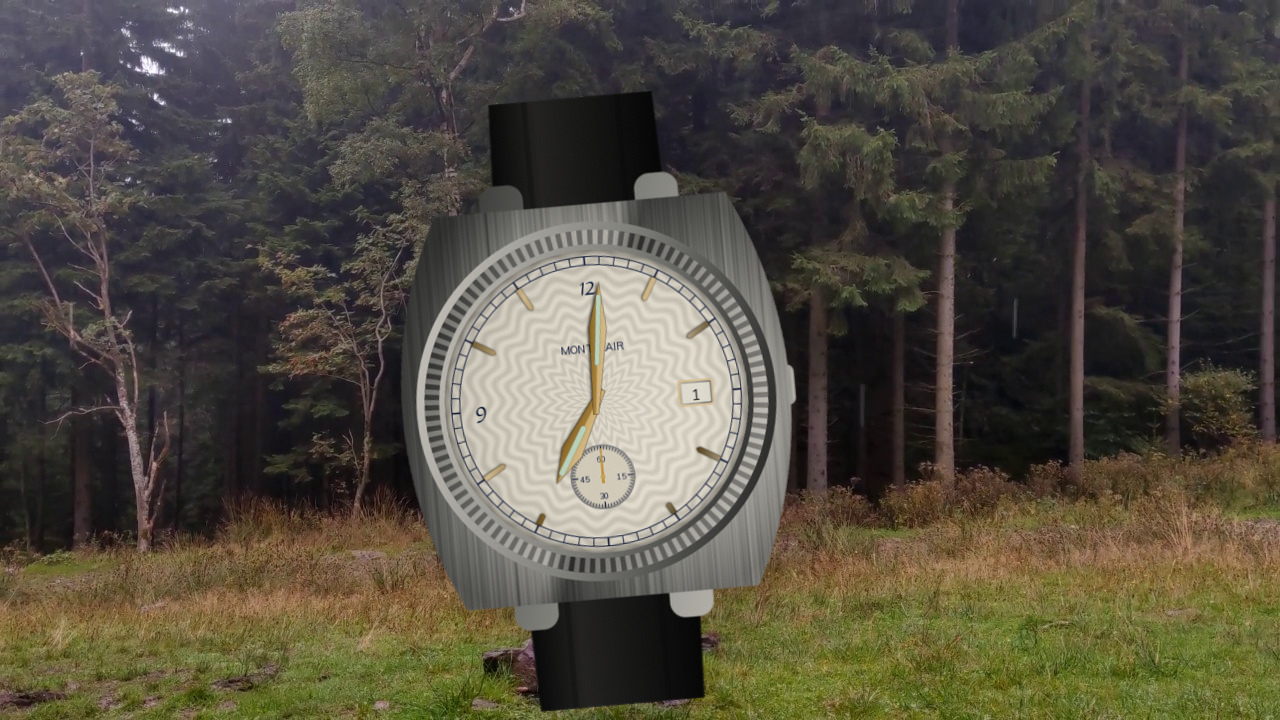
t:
7 h 01 min
